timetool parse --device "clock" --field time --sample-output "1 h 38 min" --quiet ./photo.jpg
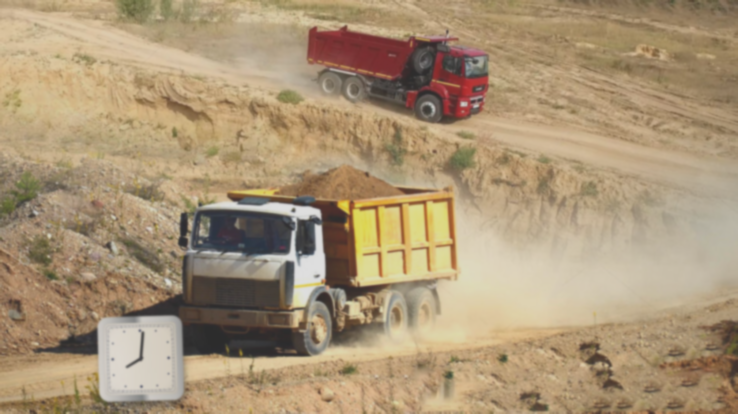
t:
8 h 01 min
